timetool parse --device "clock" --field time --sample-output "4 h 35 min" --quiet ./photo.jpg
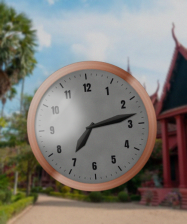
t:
7 h 13 min
